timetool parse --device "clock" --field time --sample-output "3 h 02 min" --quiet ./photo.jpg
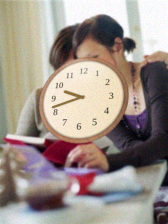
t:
9 h 42 min
